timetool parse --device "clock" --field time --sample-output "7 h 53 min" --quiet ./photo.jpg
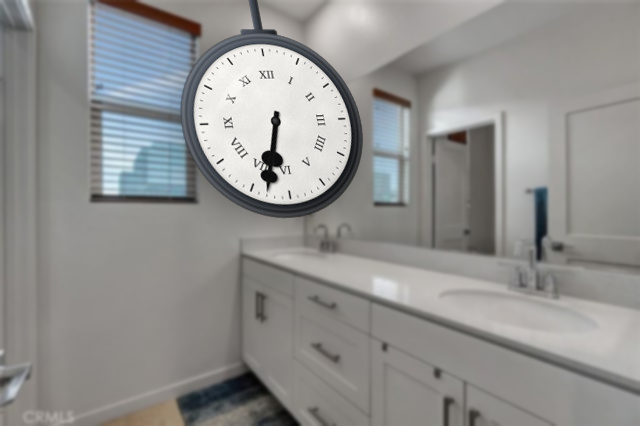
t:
6 h 33 min
